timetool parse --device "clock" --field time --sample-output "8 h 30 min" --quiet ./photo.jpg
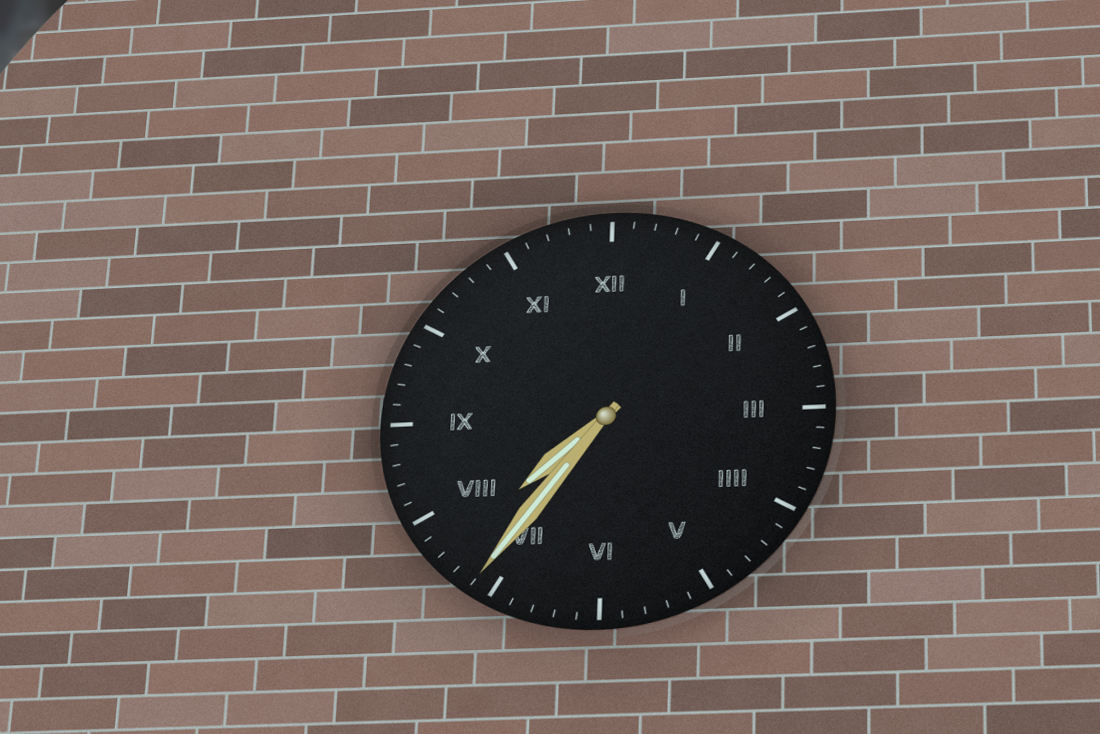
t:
7 h 36 min
